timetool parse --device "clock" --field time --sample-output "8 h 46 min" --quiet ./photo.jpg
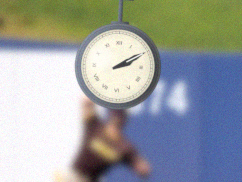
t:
2 h 10 min
